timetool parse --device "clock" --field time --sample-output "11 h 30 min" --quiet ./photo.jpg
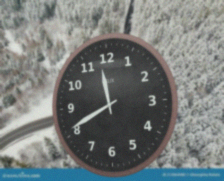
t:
11 h 41 min
